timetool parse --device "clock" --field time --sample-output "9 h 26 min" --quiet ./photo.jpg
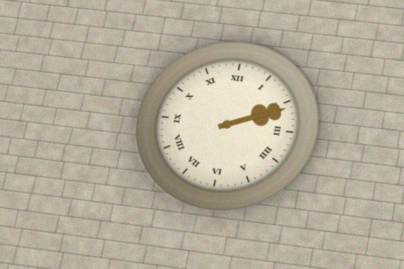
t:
2 h 11 min
